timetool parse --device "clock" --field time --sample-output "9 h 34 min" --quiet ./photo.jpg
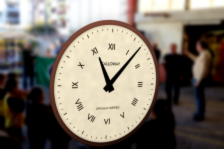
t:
11 h 07 min
